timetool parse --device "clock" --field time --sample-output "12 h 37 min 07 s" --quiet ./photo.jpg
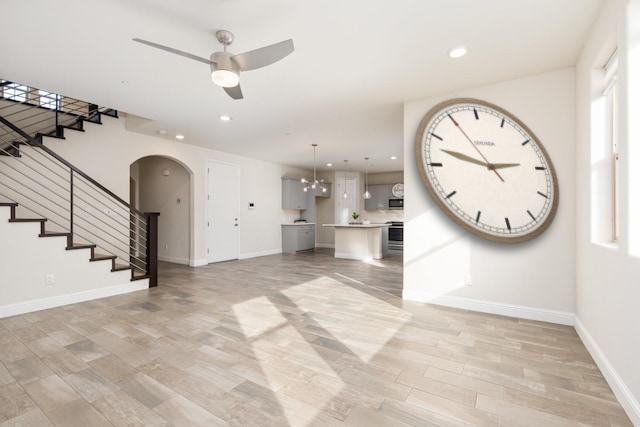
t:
2 h 47 min 55 s
